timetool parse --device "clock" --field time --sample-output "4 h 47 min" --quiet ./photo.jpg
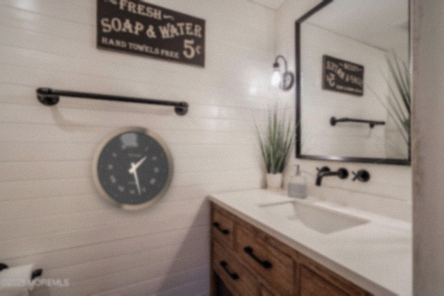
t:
1 h 27 min
